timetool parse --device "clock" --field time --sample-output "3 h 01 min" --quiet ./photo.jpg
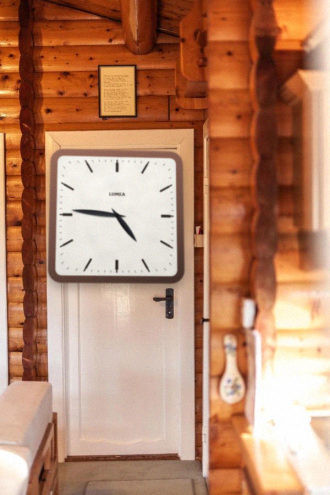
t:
4 h 46 min
